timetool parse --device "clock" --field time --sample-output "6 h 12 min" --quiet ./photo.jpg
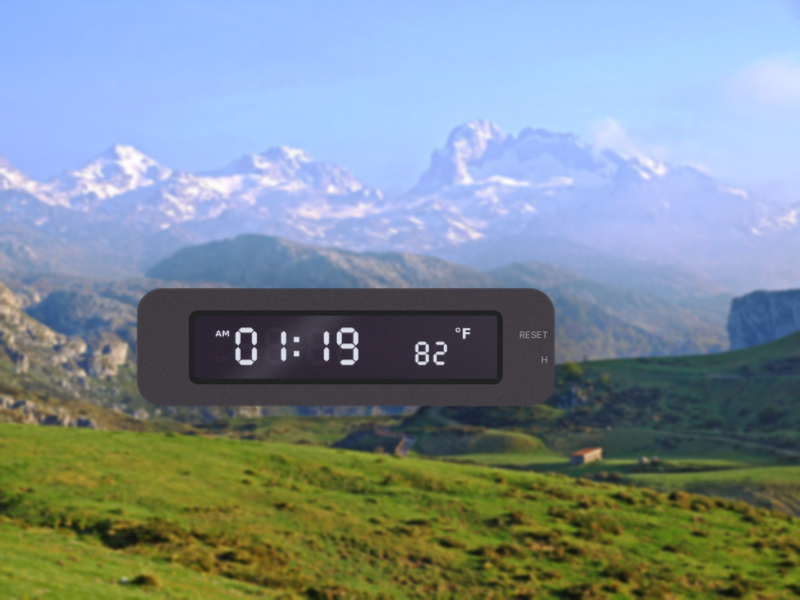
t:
1 h 19 min
